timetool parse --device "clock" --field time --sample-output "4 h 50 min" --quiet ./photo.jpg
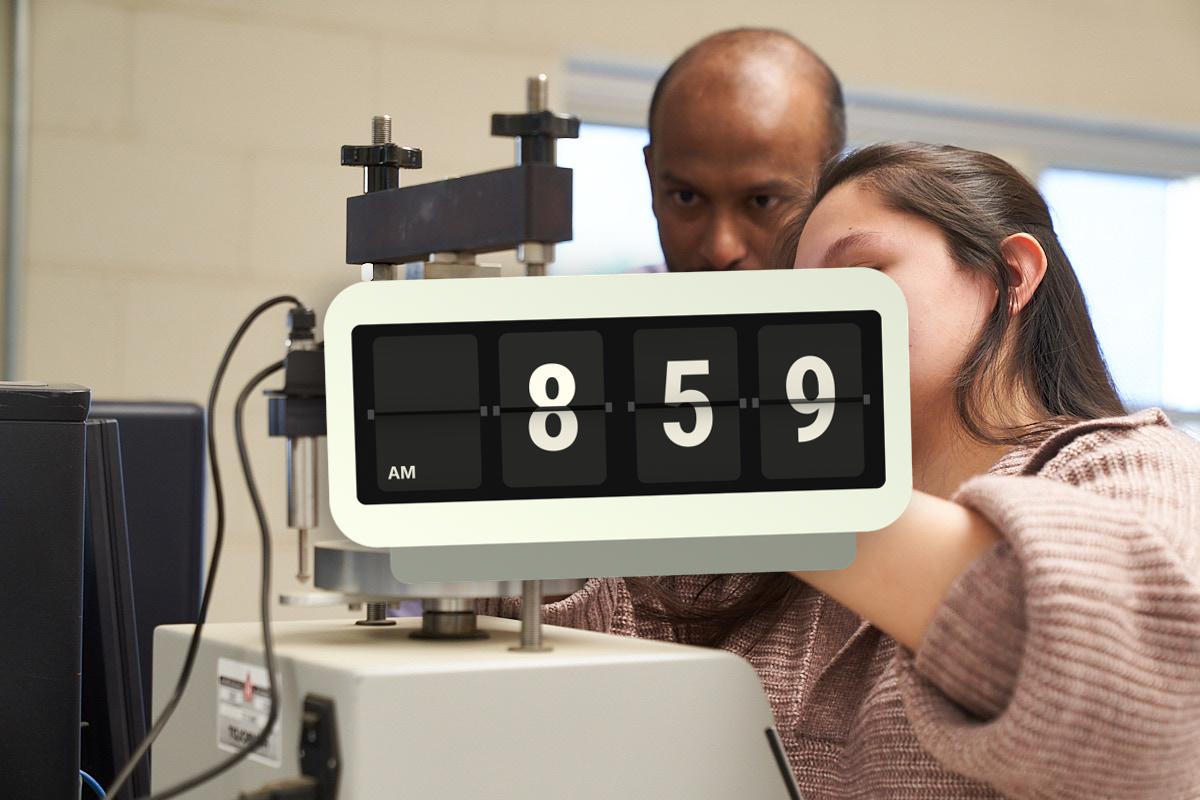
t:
8 h 59 min
